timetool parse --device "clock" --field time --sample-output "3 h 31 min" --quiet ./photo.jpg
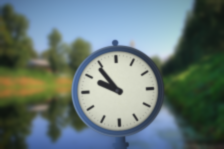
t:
9 h 54 min
